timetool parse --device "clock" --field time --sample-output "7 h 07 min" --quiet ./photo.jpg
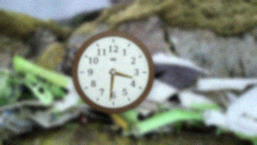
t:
3 h 31 min
